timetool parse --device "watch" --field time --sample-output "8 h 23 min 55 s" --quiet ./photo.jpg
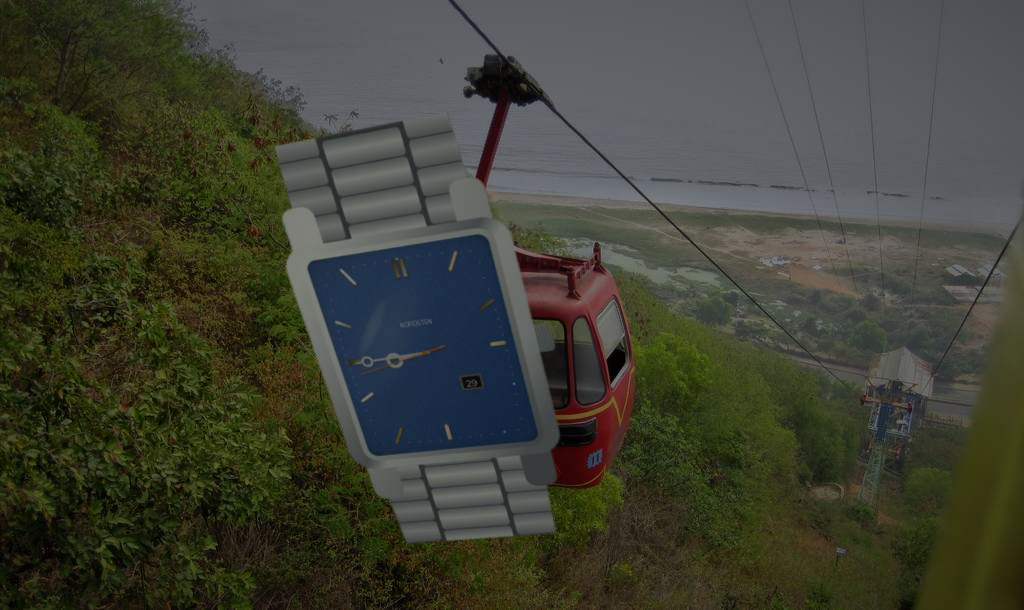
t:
8 h 44 min 43 s
